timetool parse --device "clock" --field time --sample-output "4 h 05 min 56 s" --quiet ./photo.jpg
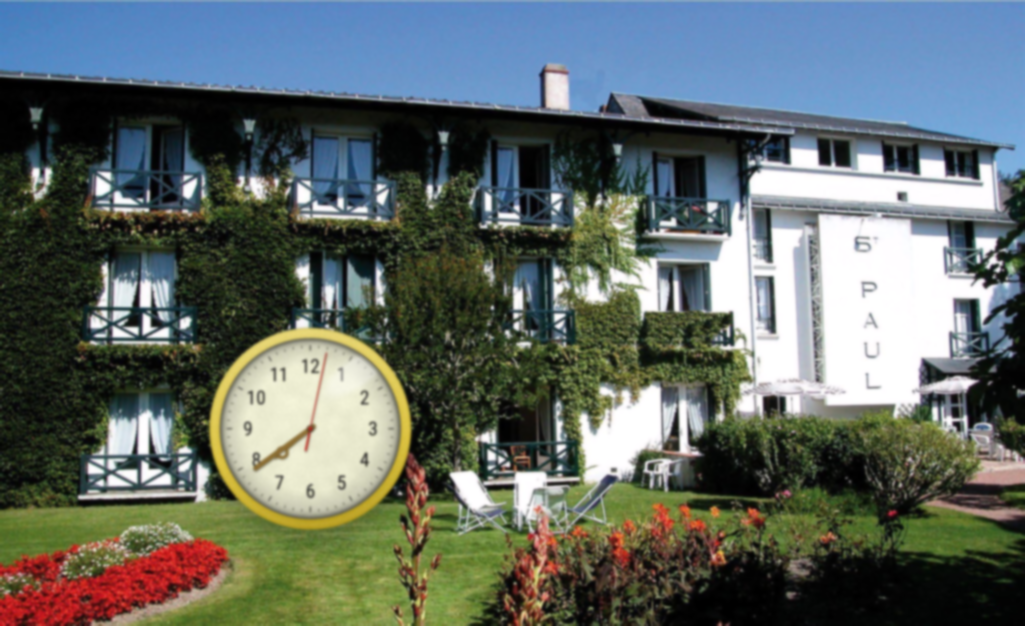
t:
7 h 39 min 02 s
